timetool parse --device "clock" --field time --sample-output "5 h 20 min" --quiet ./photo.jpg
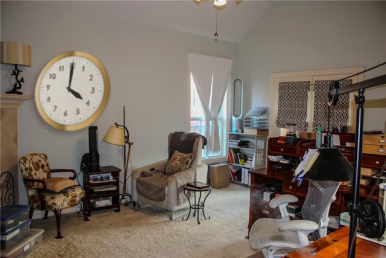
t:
4 h 00 min
